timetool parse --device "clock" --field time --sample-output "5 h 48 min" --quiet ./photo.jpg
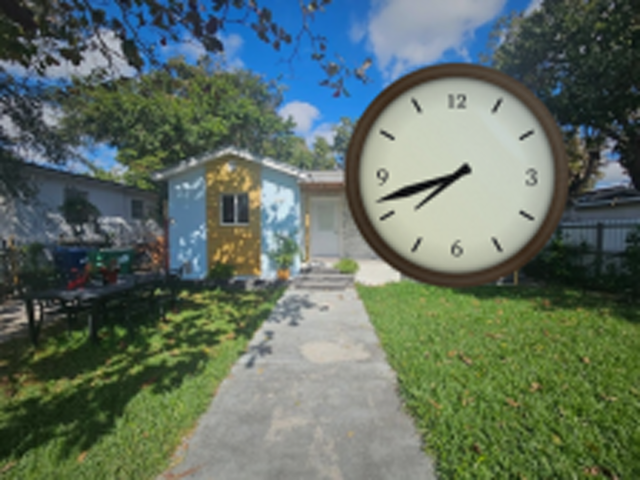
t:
7 h 42 min
